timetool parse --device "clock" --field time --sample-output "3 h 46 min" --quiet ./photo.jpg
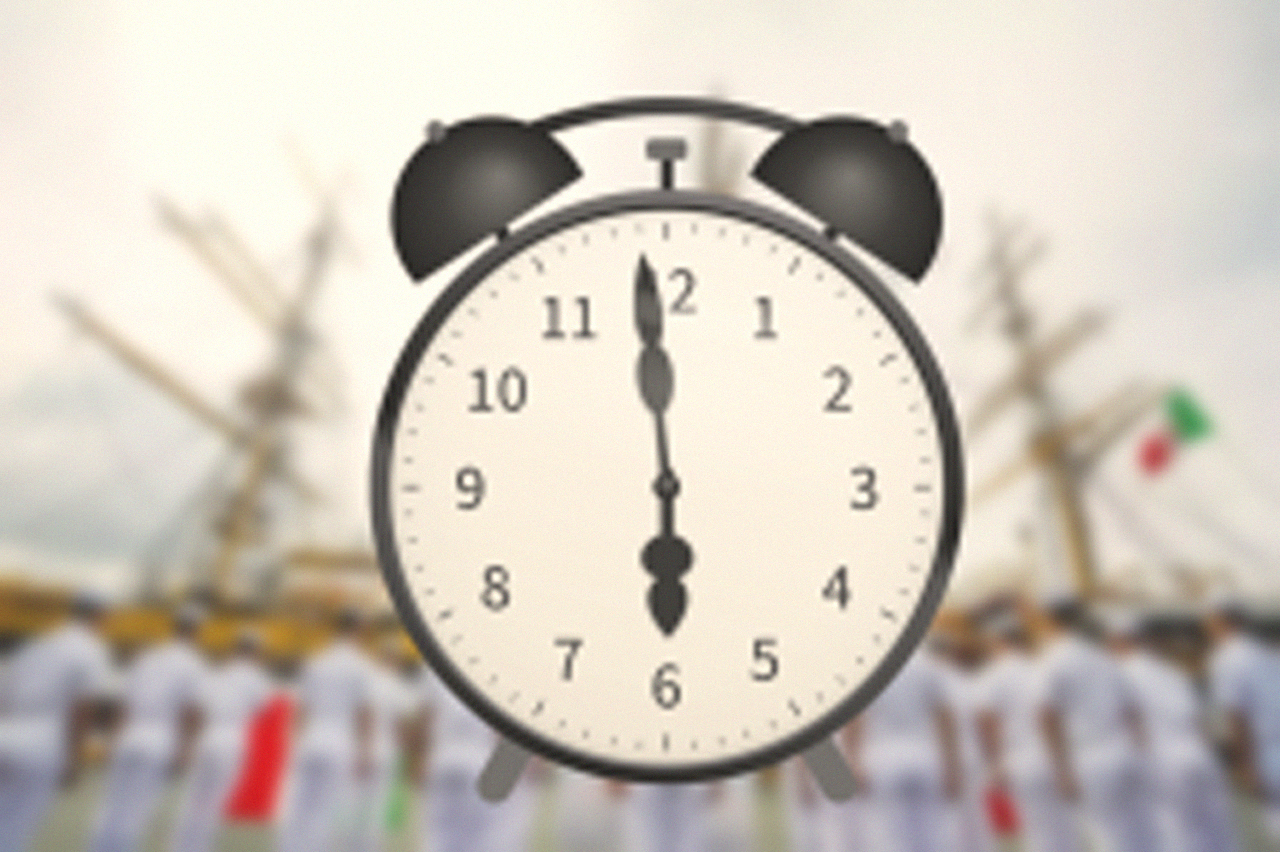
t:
5 h 59 min
